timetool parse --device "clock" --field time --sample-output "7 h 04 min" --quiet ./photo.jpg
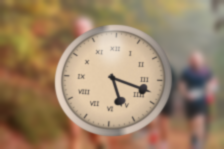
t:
5 h 18 min
